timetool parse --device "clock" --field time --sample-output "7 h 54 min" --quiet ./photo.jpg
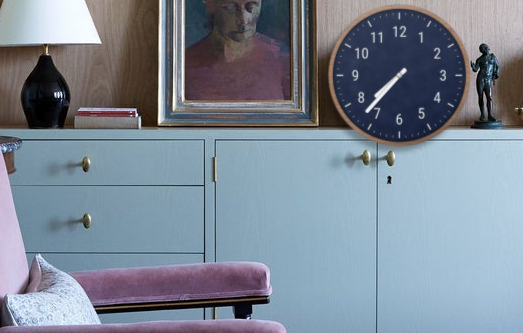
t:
7 h 37 min
